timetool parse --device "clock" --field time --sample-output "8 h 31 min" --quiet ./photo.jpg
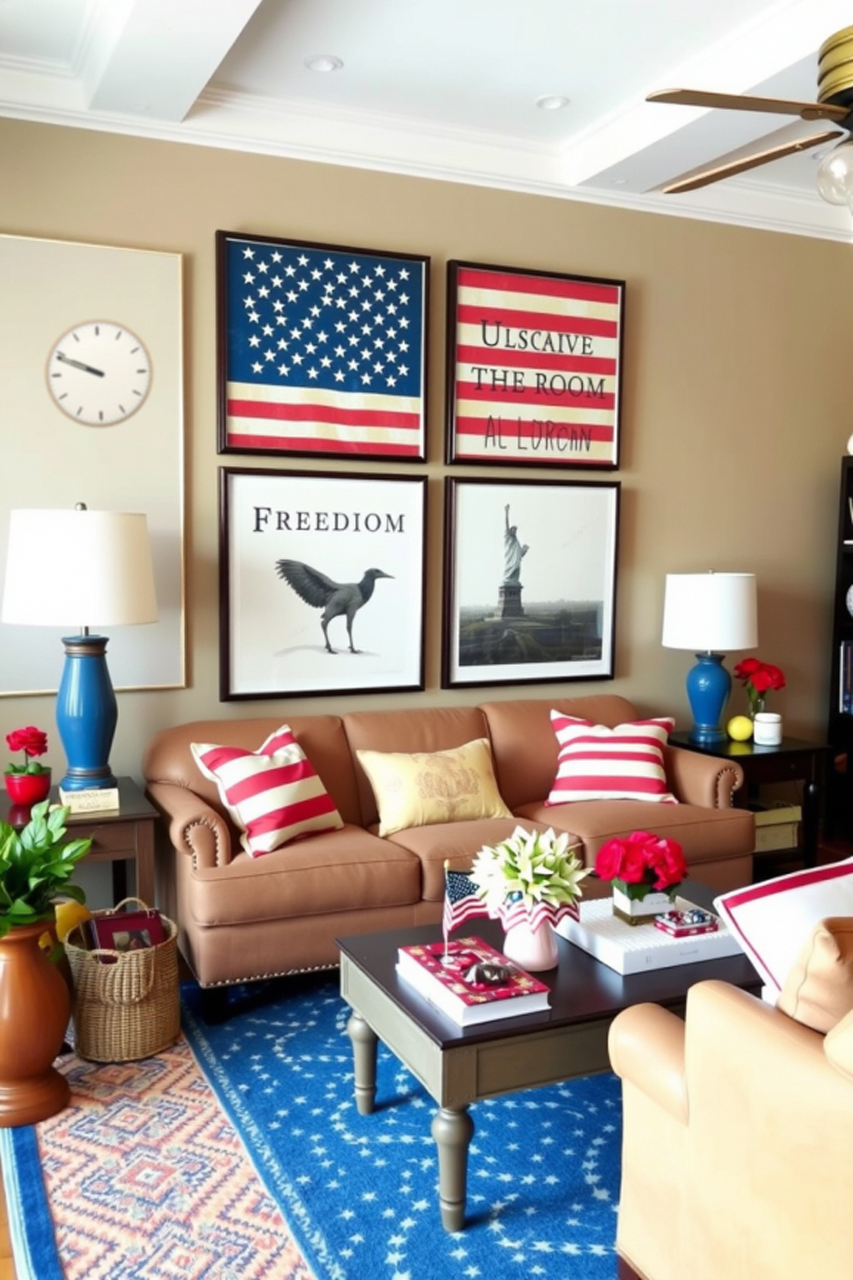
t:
9 h 49 min
